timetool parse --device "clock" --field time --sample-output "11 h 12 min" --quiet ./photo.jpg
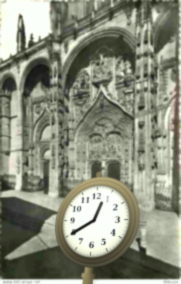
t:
12 h 40 min
